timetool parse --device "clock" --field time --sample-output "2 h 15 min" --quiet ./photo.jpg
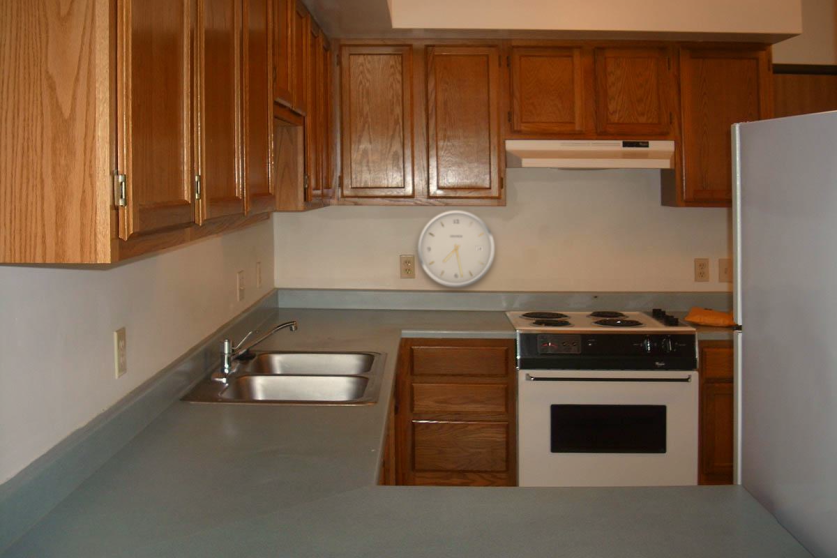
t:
7 h 28 min
